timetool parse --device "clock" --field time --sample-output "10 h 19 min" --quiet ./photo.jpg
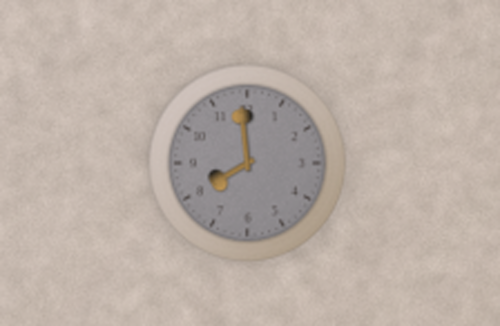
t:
7 h 59 min
